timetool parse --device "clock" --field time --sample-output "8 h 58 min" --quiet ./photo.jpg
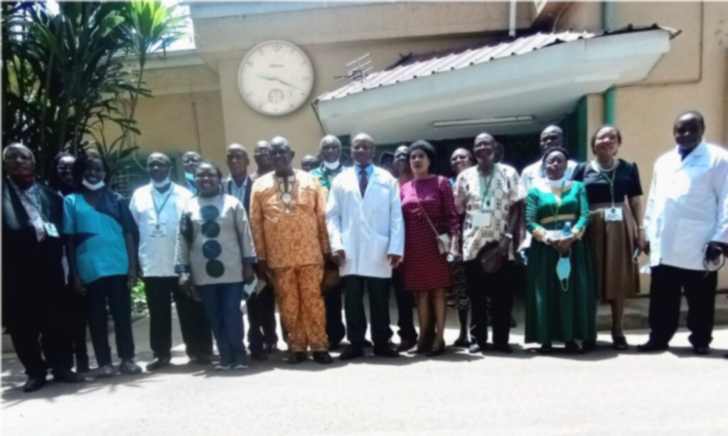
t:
9 h 19 min
